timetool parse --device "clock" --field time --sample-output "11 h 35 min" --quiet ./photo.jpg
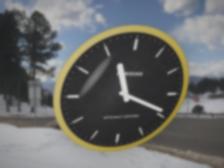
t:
11 h 19 min
